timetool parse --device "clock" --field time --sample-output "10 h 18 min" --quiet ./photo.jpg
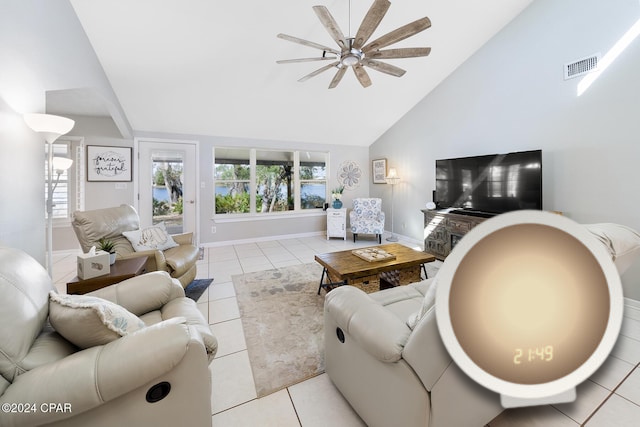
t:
21 h 49 min
